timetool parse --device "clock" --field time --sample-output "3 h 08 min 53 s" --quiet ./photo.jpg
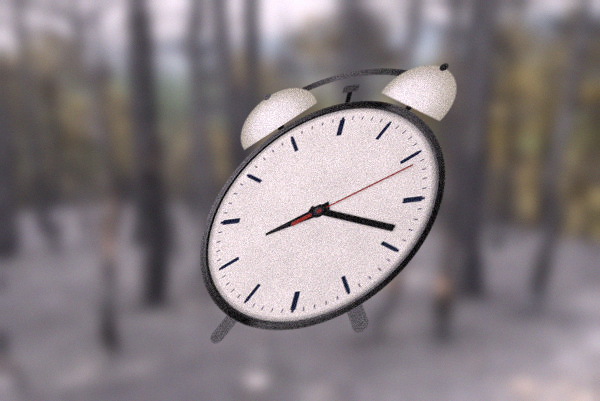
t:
8 h 18 min 11 s
